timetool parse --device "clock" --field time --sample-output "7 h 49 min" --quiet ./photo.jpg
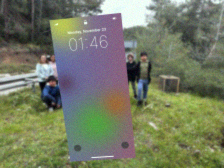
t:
1 h 46 min
